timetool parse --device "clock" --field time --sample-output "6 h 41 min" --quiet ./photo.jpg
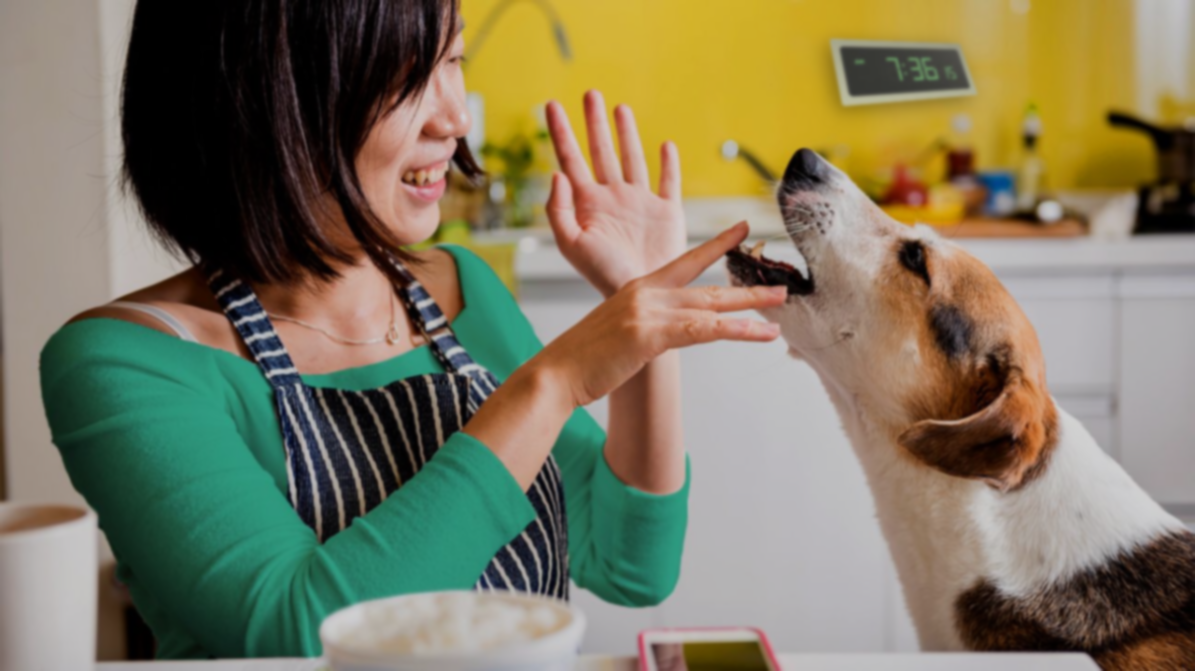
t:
7 h 36 min
